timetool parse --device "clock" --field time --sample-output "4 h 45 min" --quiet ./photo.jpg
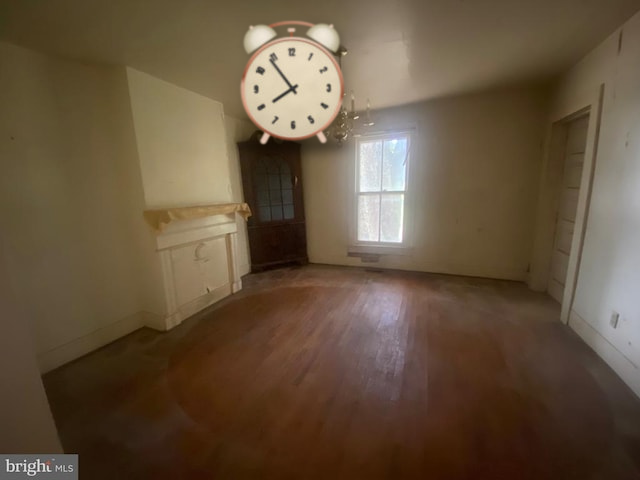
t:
7 h 54 min
